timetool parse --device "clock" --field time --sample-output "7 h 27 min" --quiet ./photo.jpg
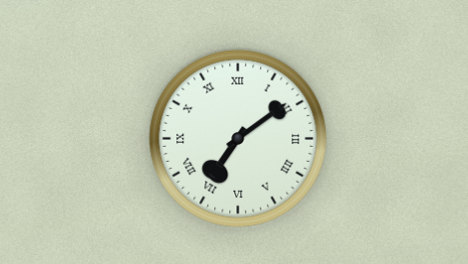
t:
7 h 09 min
